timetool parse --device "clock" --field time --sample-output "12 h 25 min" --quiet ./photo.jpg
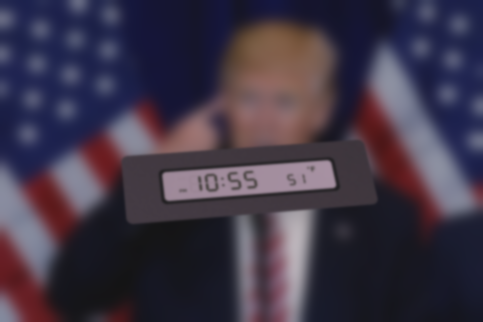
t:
10 h 55 min
